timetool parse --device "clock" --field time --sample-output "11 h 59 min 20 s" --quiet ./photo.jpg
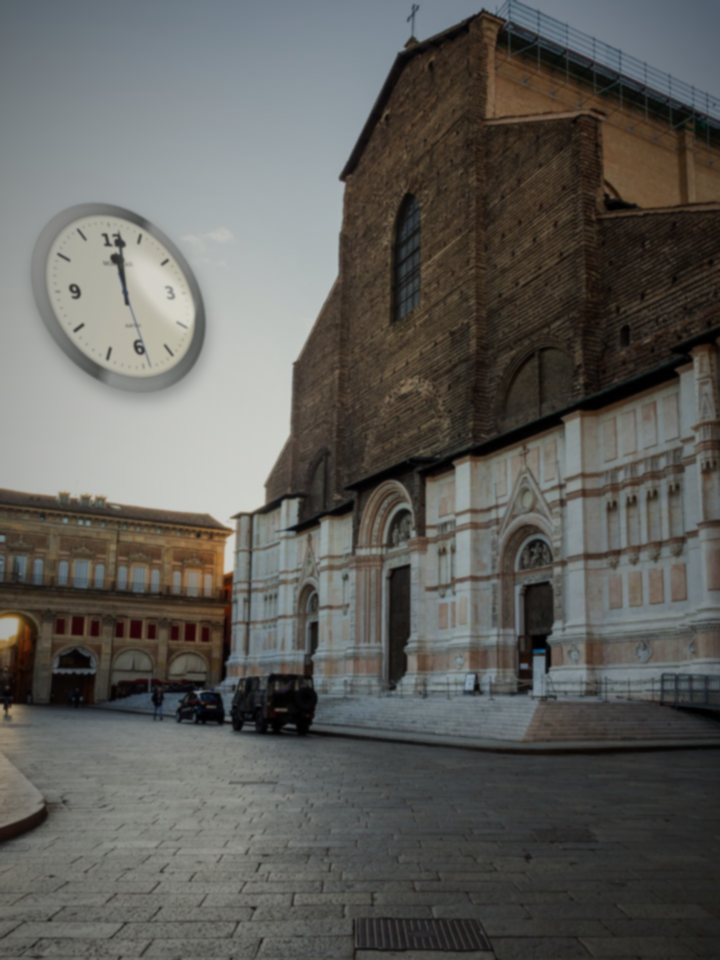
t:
12 h 01 min 29 s
